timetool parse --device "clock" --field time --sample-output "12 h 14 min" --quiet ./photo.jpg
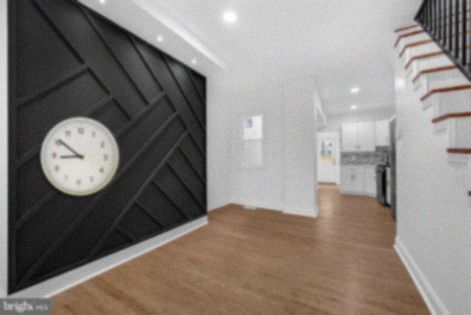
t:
8 h 51 min
